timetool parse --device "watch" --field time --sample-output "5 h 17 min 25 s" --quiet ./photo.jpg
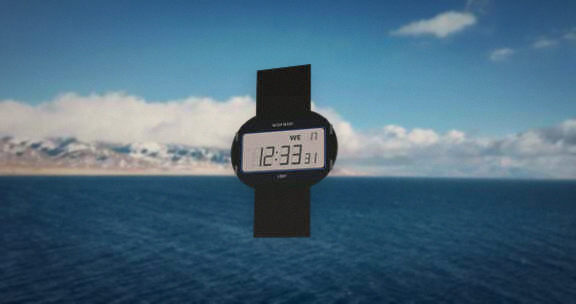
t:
12 h 33 min 31 s
